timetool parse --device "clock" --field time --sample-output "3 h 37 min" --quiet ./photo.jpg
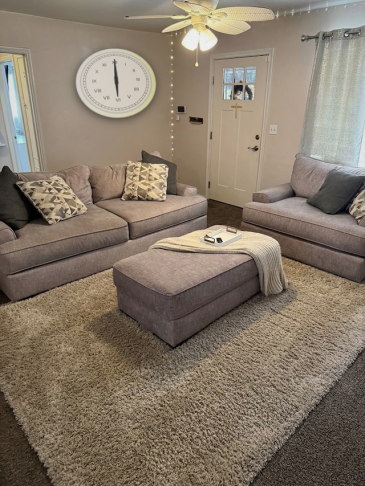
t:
6 h 00 min
